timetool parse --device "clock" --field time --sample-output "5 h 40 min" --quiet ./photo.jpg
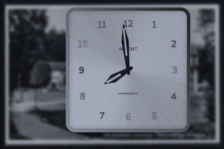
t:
7 h 59 min
